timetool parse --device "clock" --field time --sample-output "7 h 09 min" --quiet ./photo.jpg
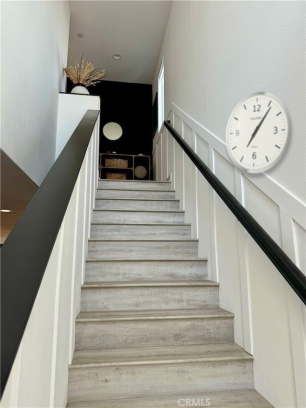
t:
7 h 06 min
